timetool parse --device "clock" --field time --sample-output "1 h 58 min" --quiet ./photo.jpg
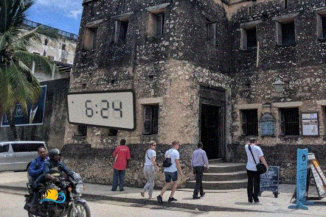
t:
6 h 24 min
